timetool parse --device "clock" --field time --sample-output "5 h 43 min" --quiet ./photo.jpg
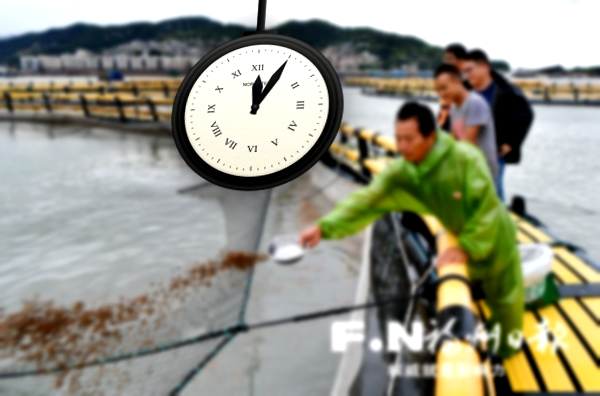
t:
12 h 05 min
